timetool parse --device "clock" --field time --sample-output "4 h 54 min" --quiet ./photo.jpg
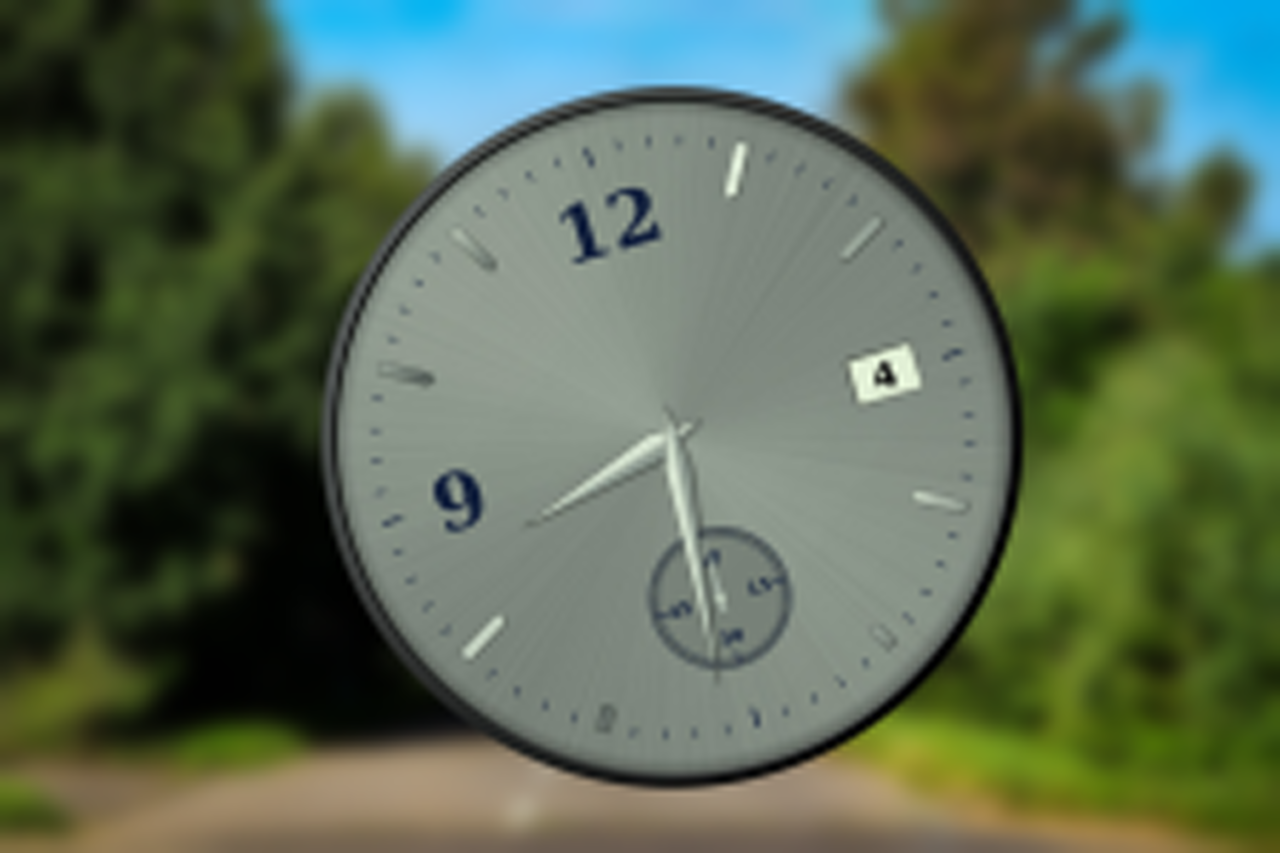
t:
8 h 31 min
